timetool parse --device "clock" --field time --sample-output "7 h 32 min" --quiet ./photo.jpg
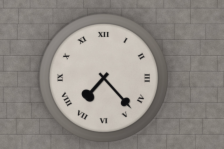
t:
7 h 23 min
